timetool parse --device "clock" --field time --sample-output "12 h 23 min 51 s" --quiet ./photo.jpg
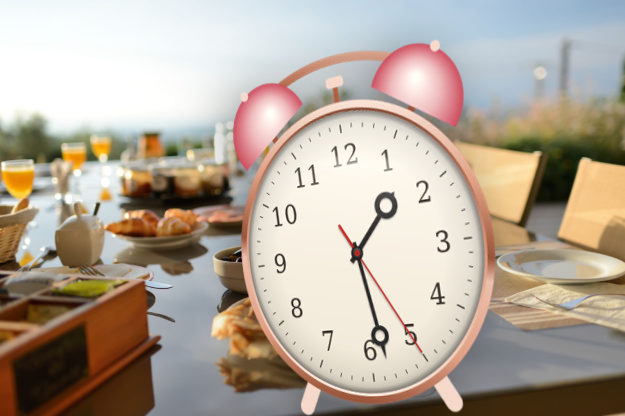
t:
1 h 28 min 25 s
